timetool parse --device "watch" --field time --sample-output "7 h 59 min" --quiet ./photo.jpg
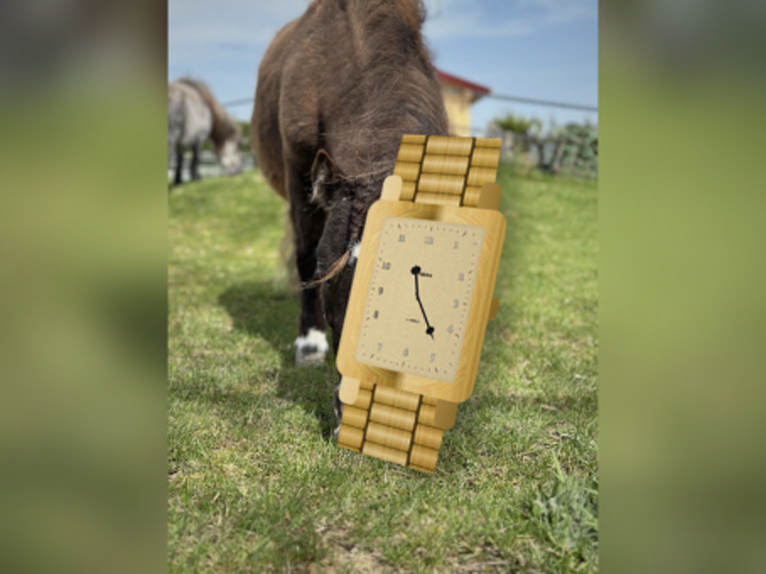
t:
11 h 24 min
